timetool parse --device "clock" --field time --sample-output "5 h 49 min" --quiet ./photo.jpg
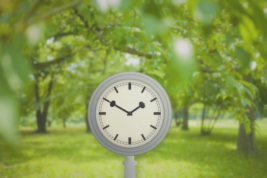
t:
1 h 50 min
